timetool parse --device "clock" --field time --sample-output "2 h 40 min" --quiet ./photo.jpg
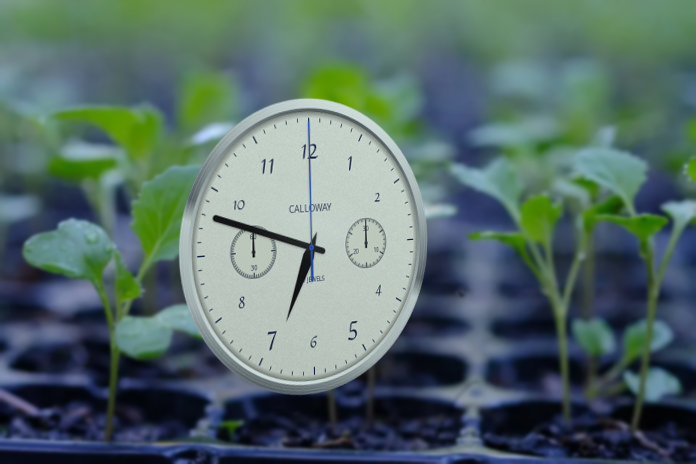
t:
6 h 48 min
